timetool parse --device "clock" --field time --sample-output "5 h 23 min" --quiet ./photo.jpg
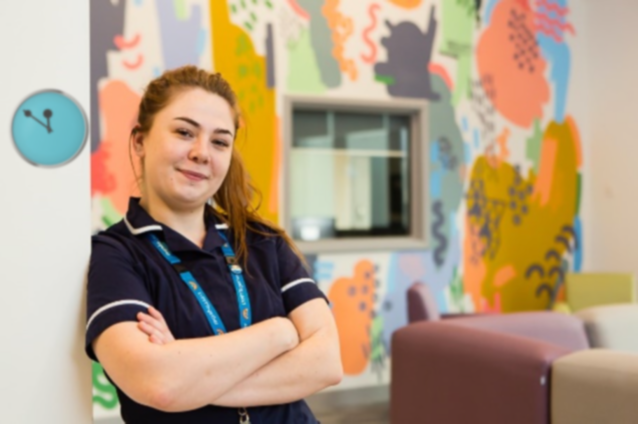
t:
11 h 51 min
